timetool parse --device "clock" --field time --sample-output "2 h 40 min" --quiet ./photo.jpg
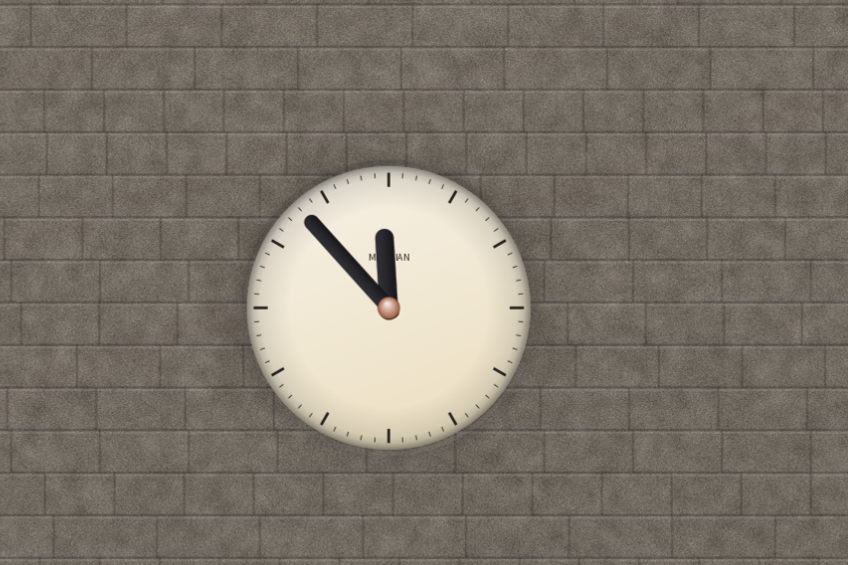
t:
11 h 53 min
